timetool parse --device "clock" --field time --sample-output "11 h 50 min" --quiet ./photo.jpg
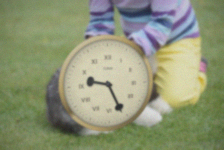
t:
9 h 26 min
